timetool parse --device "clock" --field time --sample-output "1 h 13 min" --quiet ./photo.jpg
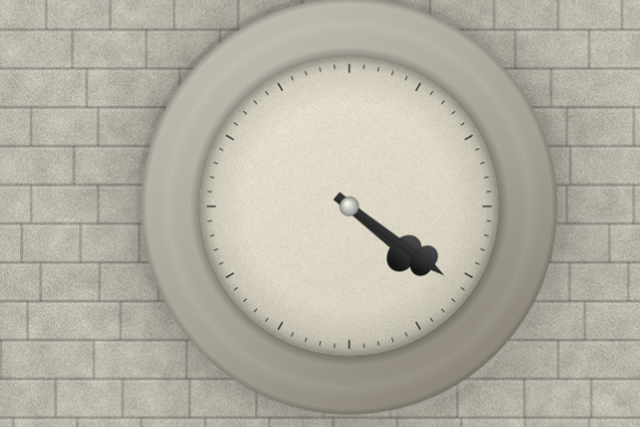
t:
4 h 21 min
